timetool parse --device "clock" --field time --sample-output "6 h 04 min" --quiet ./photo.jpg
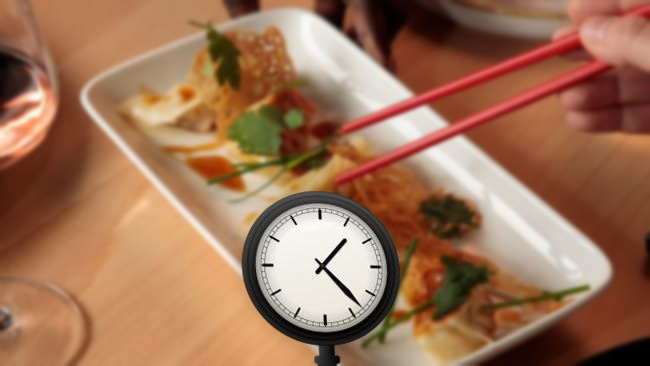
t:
1 h 23 min
